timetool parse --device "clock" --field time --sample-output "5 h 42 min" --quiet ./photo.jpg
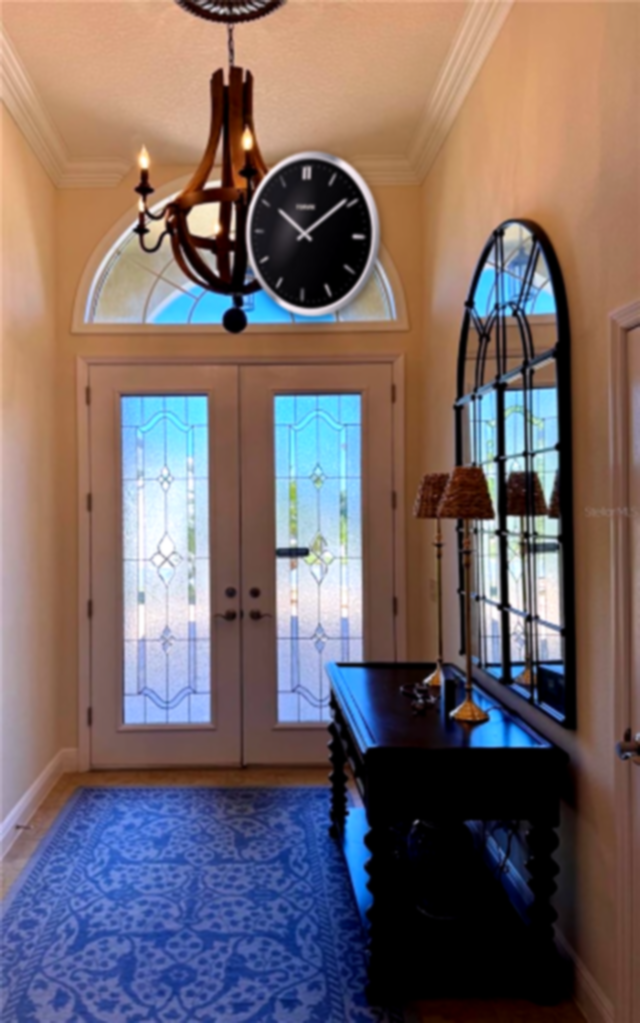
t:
10 h 09 min
